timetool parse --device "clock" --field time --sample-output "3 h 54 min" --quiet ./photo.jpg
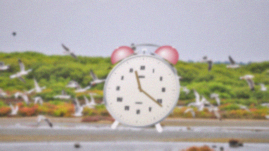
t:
11 h 21 min
